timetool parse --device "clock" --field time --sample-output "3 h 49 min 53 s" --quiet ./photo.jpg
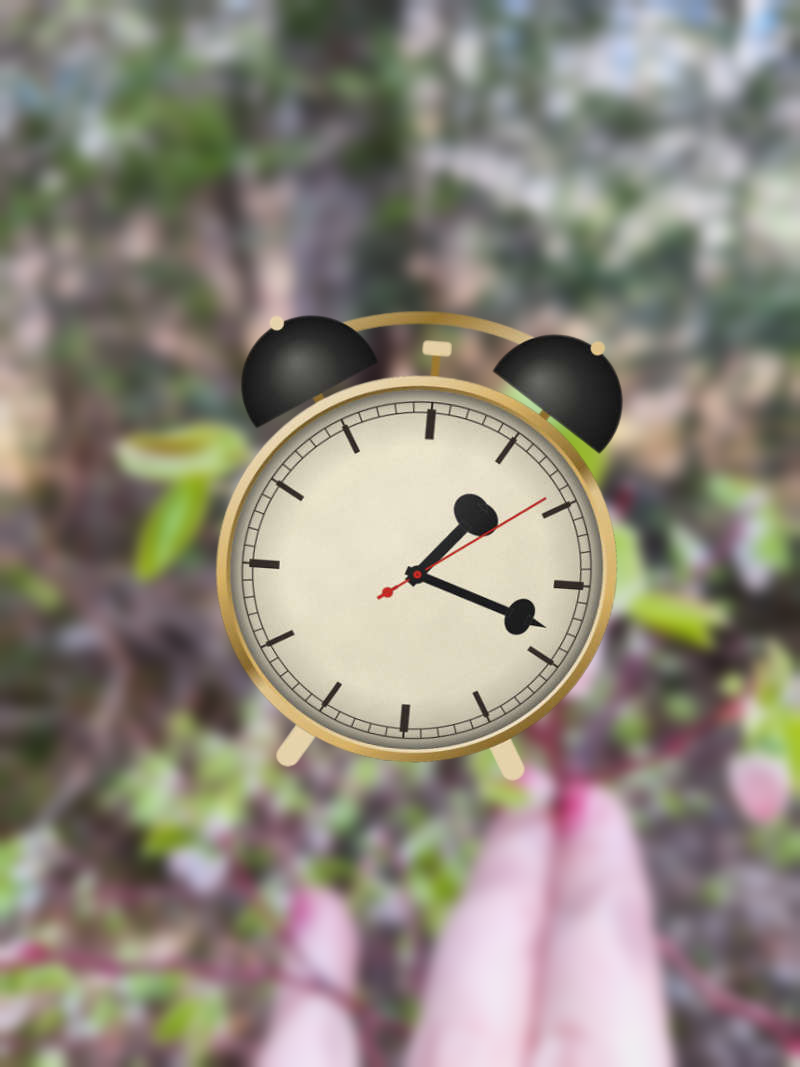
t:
1 h 18 min 09 s
